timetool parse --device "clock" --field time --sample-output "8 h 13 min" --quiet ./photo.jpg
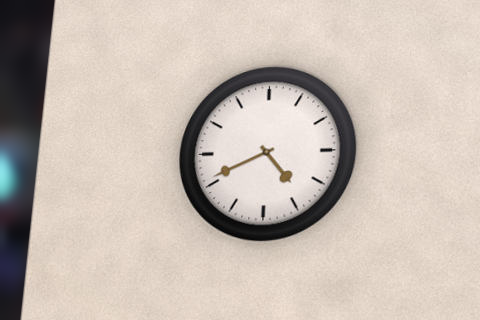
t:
4 h 41 min
